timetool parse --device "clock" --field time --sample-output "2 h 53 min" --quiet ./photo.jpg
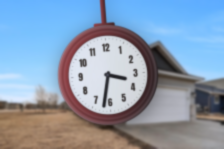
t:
3 h 32 min
